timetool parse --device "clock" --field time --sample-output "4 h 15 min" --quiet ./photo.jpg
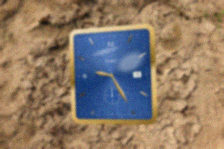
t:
9 h 25 min
